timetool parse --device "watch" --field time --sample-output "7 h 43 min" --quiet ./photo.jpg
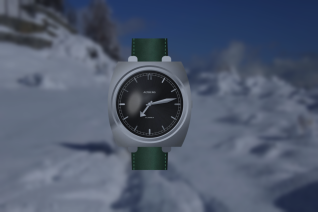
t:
7 h 13 min
